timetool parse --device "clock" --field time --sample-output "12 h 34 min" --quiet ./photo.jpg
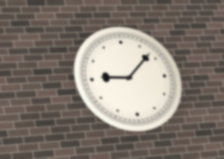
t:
9 h 08 min
